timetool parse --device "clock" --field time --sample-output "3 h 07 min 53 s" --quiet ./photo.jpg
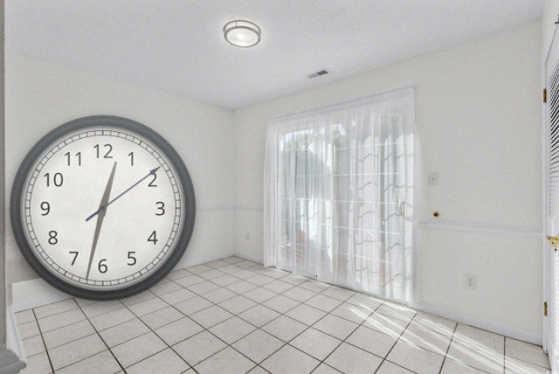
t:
12 h 32 min 09 s
